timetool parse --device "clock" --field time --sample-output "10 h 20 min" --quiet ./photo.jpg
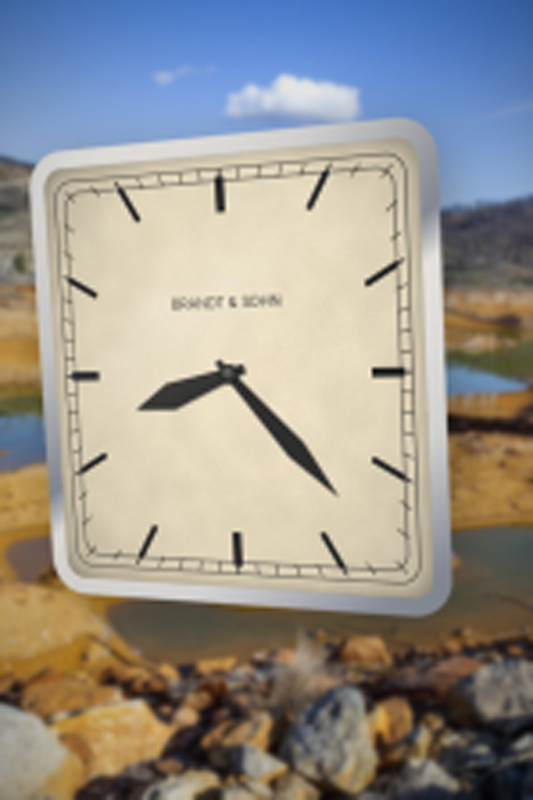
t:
8 h 23 min
